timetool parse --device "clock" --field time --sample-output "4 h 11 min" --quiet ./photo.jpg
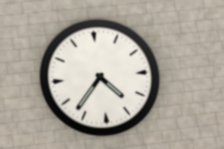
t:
4 h 37 min
